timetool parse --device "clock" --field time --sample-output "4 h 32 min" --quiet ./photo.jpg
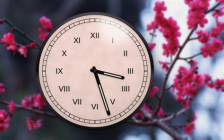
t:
3 h 27 min
